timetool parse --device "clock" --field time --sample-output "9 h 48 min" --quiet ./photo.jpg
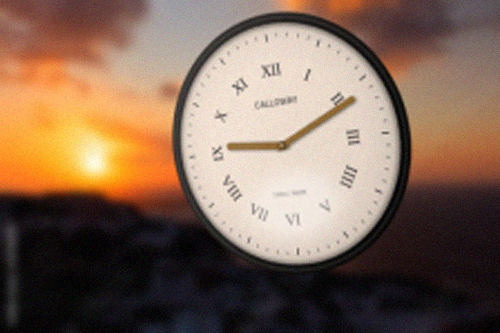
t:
9 h 11 min
